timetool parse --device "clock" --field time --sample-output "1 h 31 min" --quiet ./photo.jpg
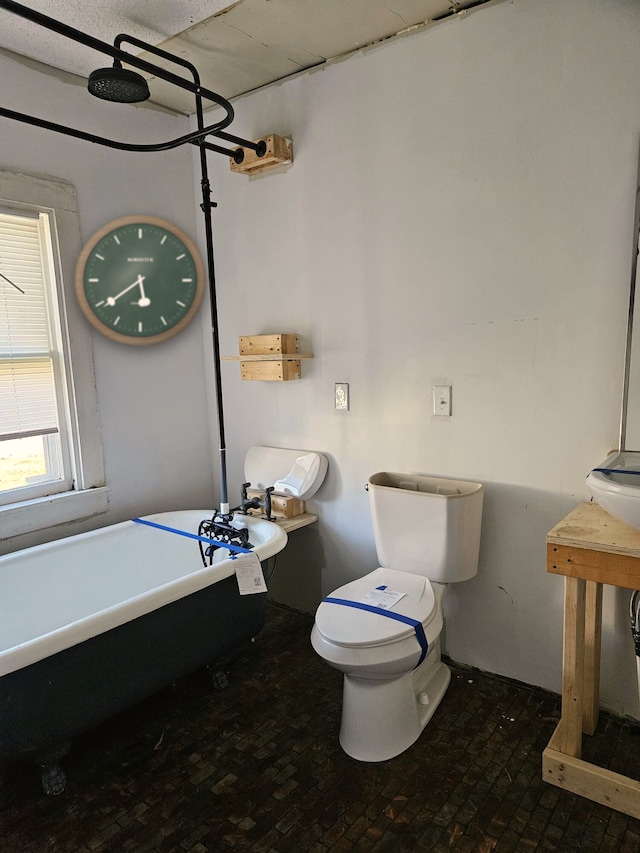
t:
5 h 39 min
